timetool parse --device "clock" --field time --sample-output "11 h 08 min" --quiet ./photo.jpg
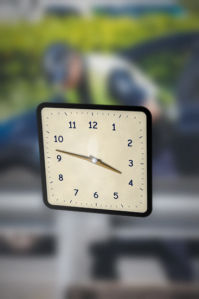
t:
3 h 47 min
